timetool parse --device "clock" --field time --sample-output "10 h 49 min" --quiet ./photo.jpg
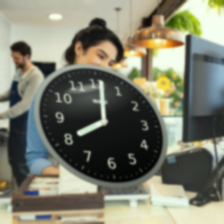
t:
8 h 01 min
